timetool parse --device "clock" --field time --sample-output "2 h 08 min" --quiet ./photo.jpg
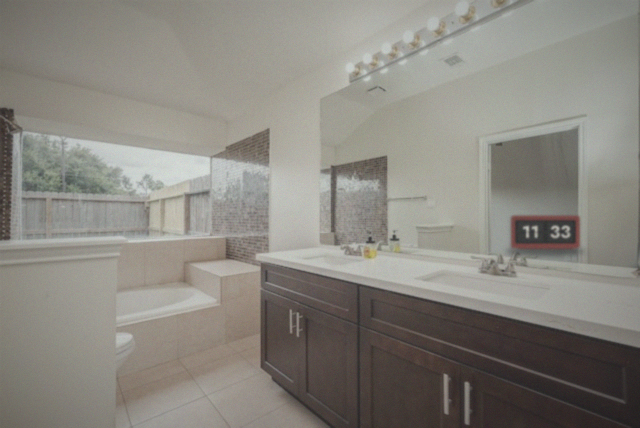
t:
11 h 33 min
